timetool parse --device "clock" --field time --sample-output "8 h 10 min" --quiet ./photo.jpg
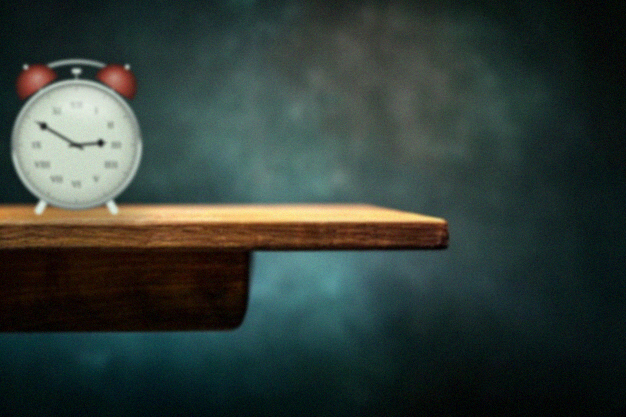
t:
2 h 50 min
